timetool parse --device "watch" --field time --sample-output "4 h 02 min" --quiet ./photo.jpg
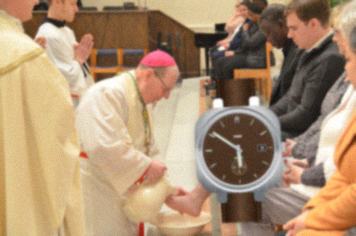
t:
5 h 51 min
